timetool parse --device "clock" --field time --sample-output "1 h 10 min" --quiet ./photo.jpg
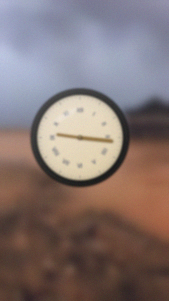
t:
9 h 16 min
